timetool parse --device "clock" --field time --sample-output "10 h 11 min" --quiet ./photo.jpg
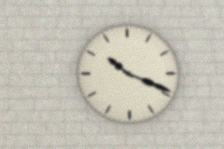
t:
10 h 19 min
